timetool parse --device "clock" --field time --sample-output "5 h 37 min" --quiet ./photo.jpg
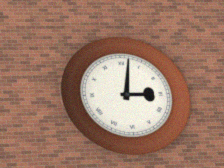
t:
3 h 02 min
